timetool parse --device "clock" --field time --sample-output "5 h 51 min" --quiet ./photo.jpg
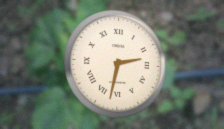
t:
2 h 32 min
